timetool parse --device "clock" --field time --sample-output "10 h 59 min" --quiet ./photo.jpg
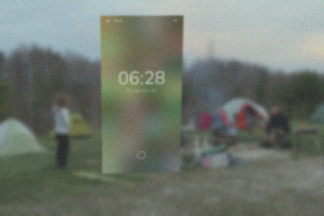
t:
6 h 28 min
